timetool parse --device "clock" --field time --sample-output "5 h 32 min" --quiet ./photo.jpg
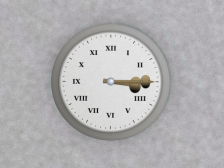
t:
3 h 15 min
